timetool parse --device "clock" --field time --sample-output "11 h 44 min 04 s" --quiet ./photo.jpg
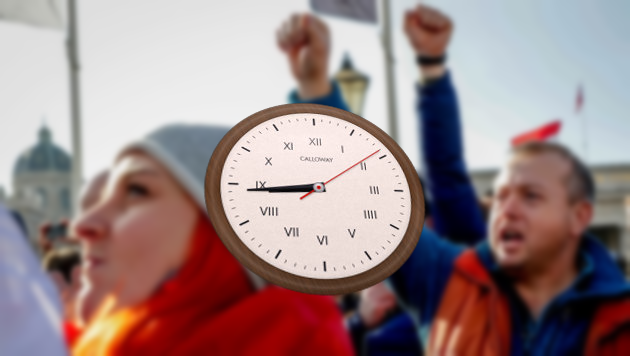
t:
8 h 44 min 09 s
